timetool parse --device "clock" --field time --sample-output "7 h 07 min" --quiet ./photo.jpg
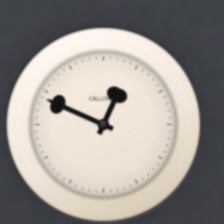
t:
12 h 49 min
